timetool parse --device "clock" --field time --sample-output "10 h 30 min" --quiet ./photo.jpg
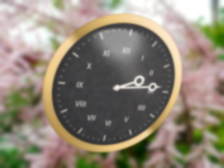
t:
2 h 14 min
